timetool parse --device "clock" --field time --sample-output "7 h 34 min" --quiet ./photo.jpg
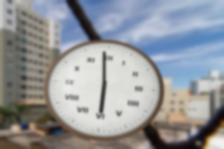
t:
5 h 59 min
